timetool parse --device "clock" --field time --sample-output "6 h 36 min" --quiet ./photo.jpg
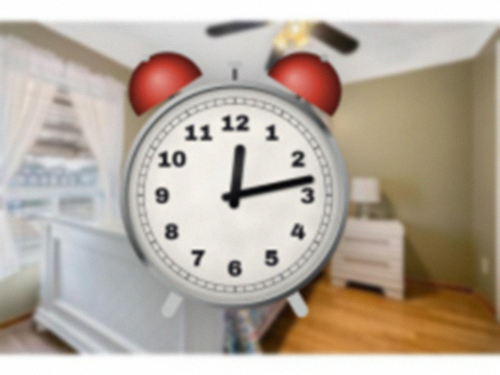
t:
12 h 13 min
